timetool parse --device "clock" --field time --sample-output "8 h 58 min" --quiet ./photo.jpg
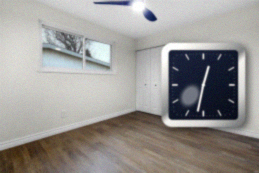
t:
12 h 32 min
